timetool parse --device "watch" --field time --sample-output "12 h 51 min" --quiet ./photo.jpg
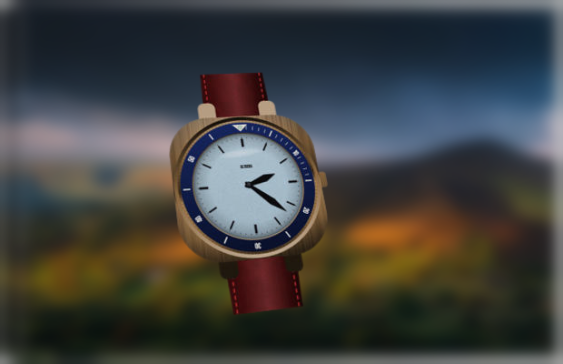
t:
2 h 22 min
